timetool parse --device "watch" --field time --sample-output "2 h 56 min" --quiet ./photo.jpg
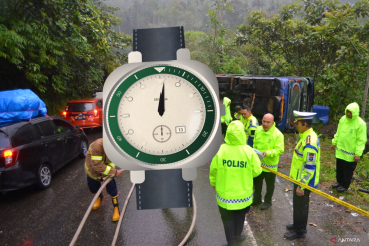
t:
12 h 01 min
